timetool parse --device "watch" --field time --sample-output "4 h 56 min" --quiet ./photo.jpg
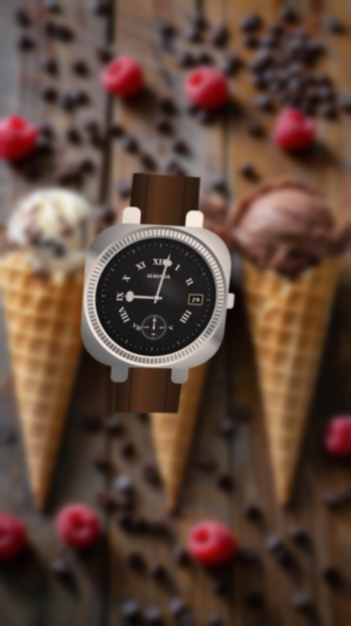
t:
9 h 02 min
